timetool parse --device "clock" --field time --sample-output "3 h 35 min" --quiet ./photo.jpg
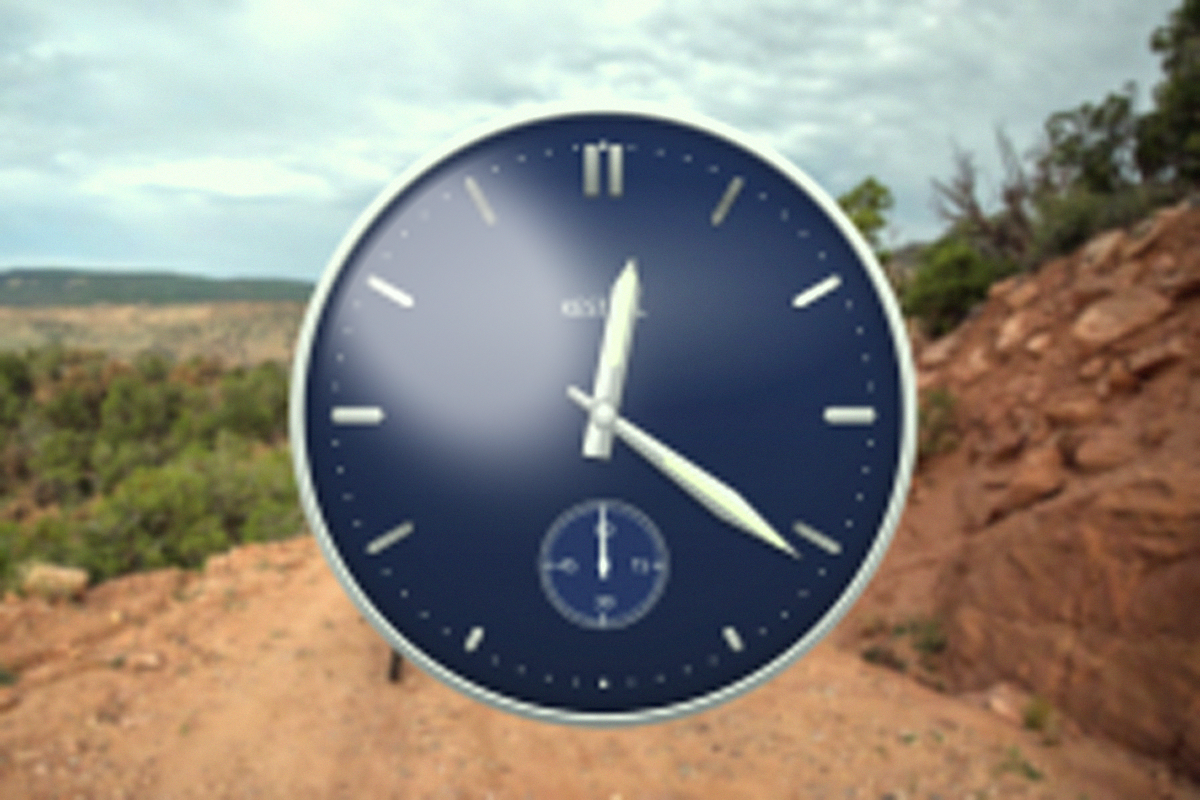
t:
12 h 21 min
